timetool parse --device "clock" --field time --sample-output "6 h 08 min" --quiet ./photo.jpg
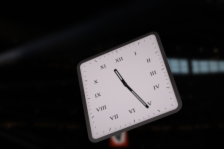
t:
11 h 26 min
